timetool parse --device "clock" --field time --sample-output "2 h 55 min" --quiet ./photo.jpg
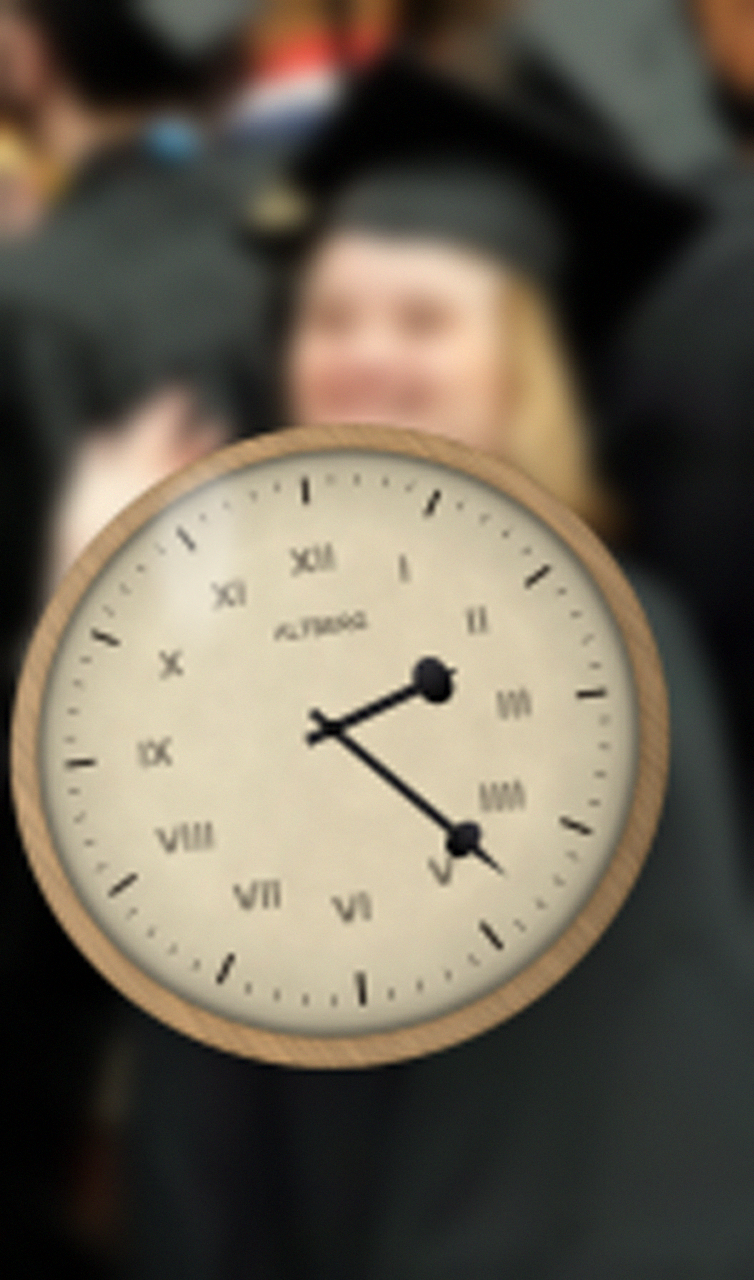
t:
2 h 23 min
